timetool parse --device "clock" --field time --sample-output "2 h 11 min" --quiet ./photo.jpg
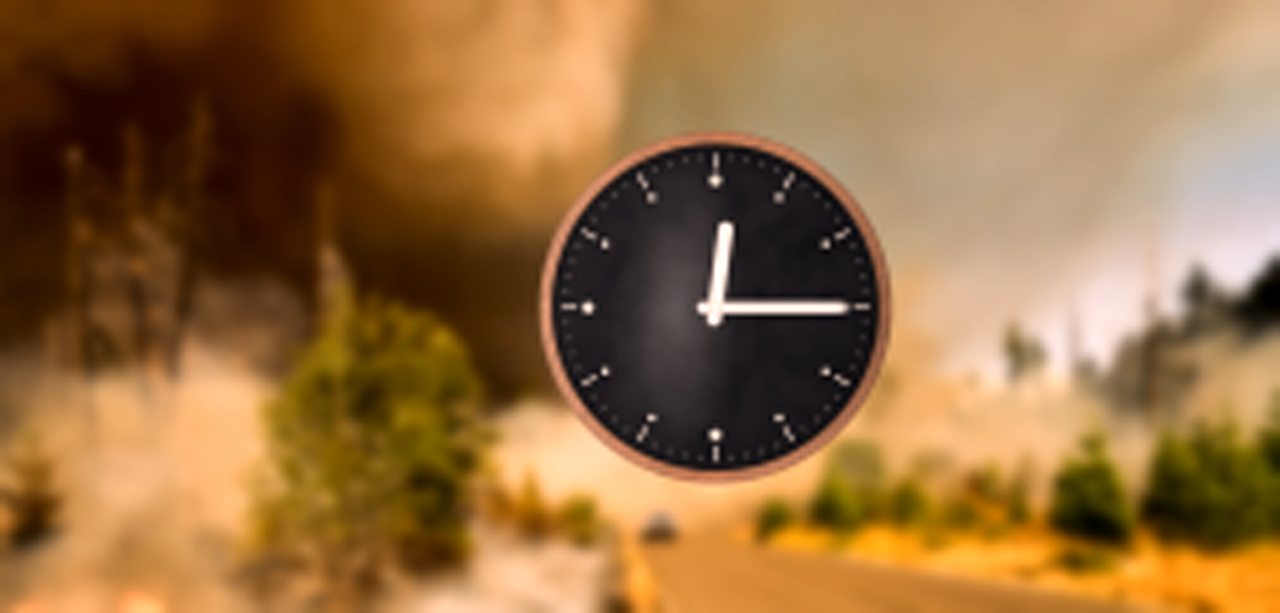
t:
12 h 15 min
